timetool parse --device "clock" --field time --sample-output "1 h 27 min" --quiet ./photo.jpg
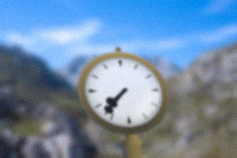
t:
7 h 37 min
